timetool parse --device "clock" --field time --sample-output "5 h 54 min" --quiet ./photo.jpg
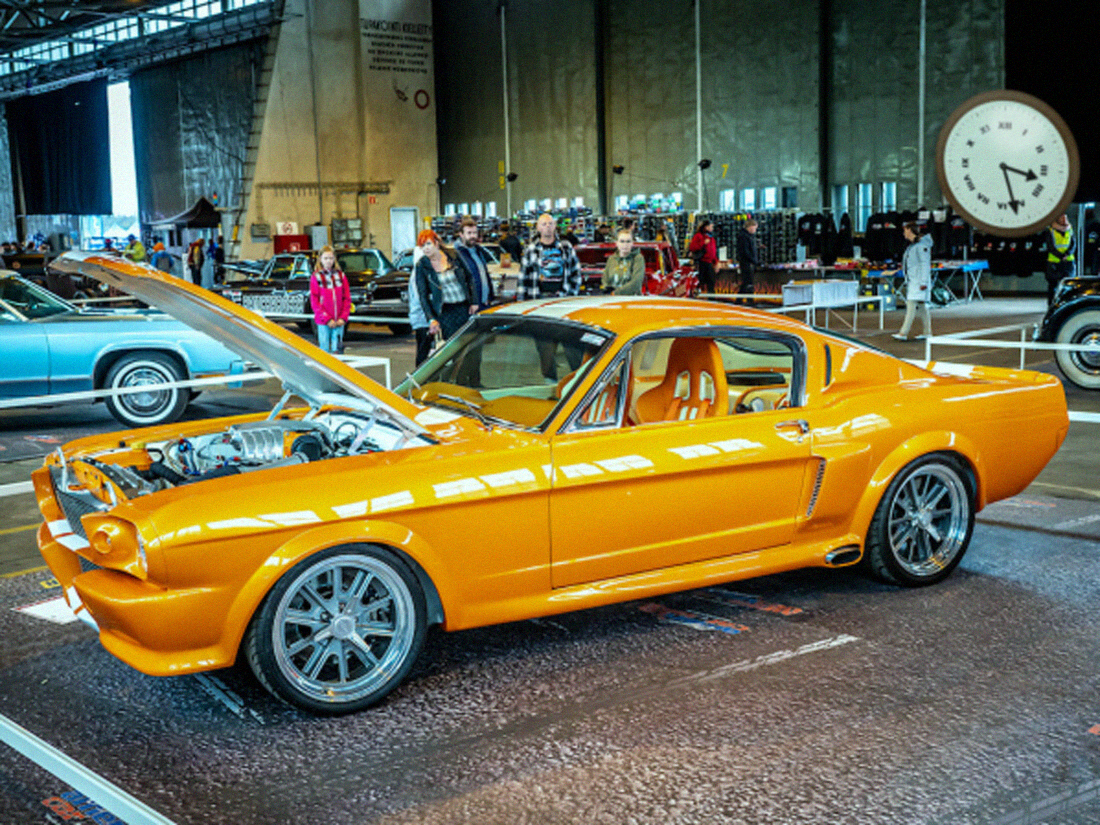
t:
3 h 27 min
